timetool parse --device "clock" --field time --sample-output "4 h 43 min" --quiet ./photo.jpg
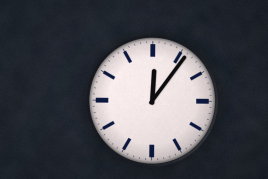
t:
12 h 06 min
